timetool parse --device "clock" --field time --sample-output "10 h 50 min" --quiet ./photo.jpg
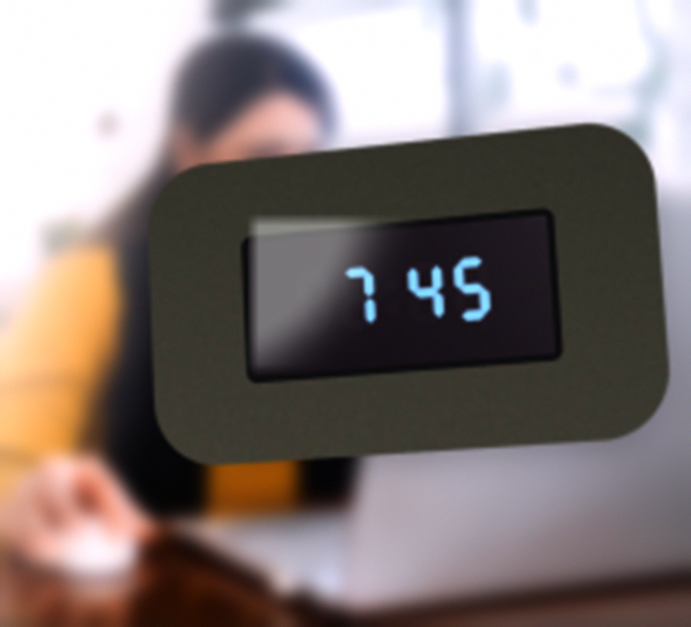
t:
7 h 45 min
